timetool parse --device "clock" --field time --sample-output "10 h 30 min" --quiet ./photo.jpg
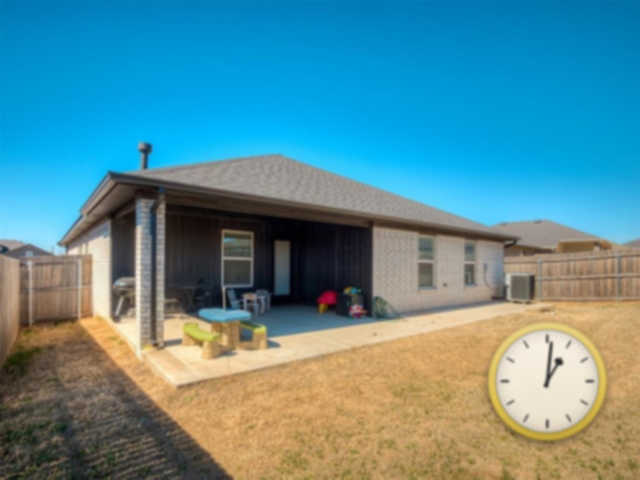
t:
1 h 01 min
